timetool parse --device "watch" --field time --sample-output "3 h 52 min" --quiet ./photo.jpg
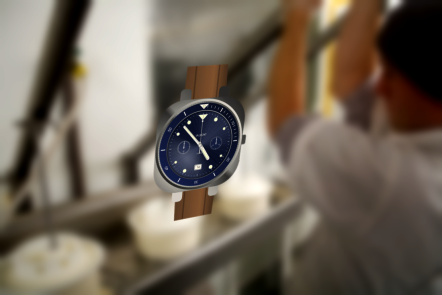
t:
4 h 53 min
